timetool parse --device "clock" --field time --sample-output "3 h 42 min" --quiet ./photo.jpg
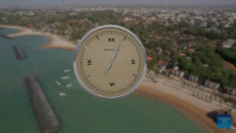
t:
7 h 04 min
